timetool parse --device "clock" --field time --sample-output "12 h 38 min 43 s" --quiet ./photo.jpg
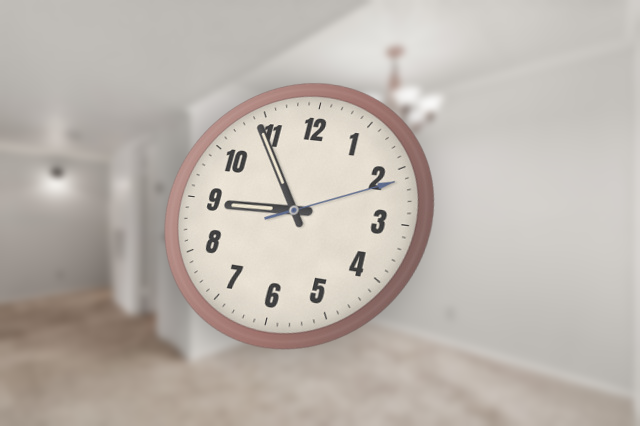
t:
8 h 54 min 11 s
